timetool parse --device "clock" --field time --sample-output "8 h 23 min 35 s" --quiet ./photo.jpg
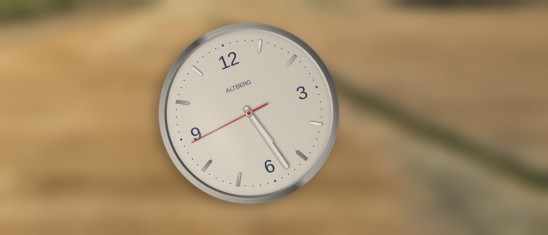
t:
5 h 27 min 44 s
